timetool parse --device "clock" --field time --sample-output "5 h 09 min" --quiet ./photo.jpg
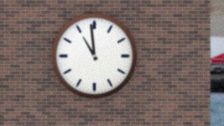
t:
10 h 59 min
